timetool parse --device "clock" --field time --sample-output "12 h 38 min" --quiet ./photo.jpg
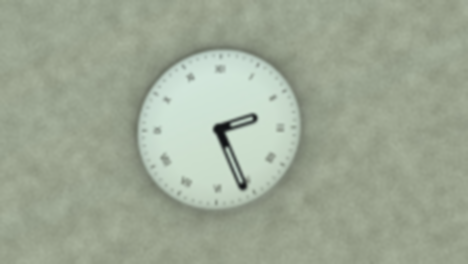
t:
2 h 26 min
